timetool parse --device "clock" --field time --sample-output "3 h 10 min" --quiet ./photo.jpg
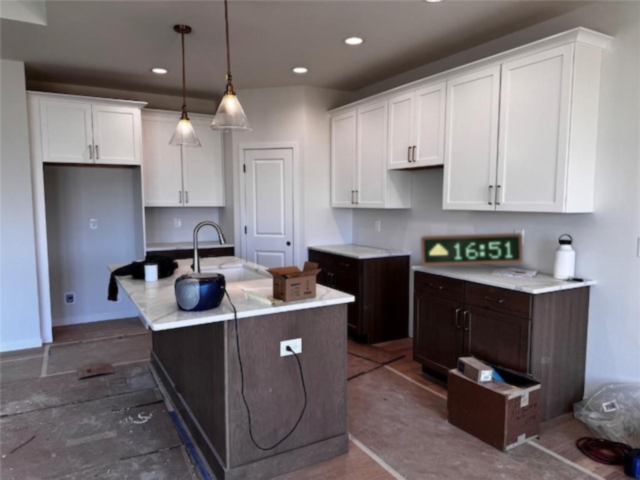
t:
16 h 51 min
